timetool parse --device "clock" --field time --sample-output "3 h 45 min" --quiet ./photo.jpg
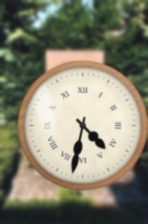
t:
4 h 32 min
